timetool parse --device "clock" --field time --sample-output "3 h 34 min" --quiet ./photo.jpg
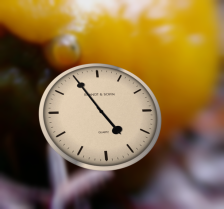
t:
4 h 55 min
